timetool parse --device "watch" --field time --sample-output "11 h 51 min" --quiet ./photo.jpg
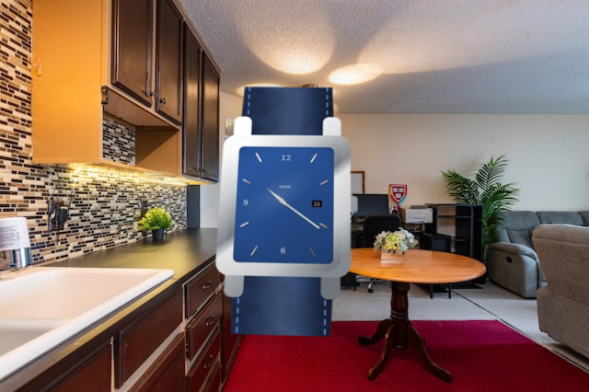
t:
10 h 21 min
